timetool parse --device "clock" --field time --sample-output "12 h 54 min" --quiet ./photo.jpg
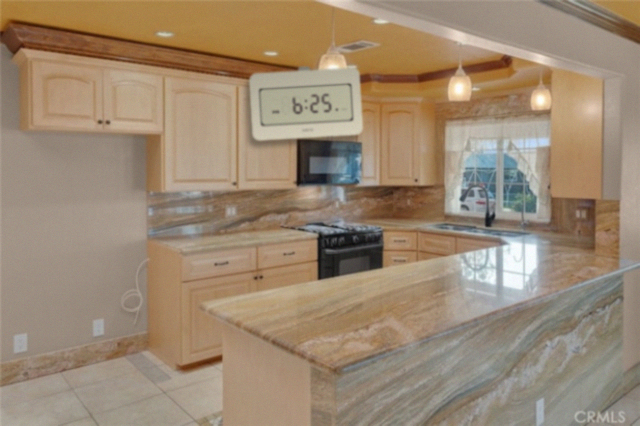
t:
6 h 25 min
